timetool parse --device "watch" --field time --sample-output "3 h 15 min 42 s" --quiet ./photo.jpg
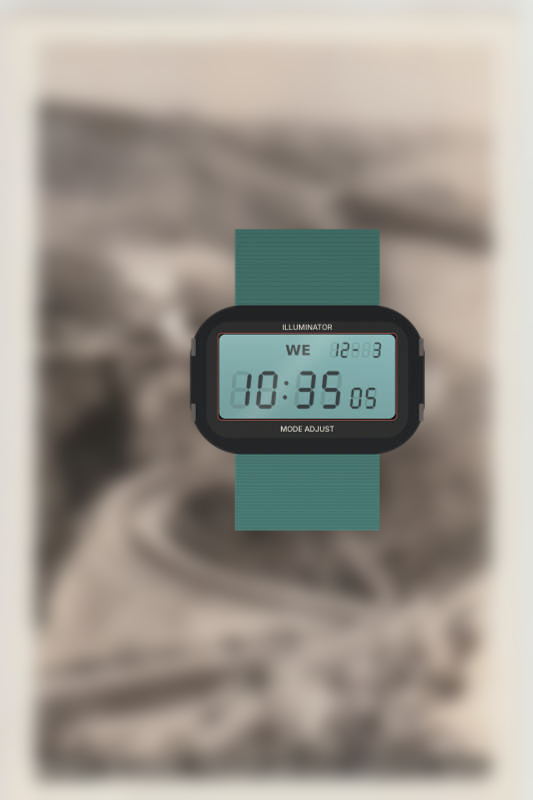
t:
10 h 35 min 05 s
